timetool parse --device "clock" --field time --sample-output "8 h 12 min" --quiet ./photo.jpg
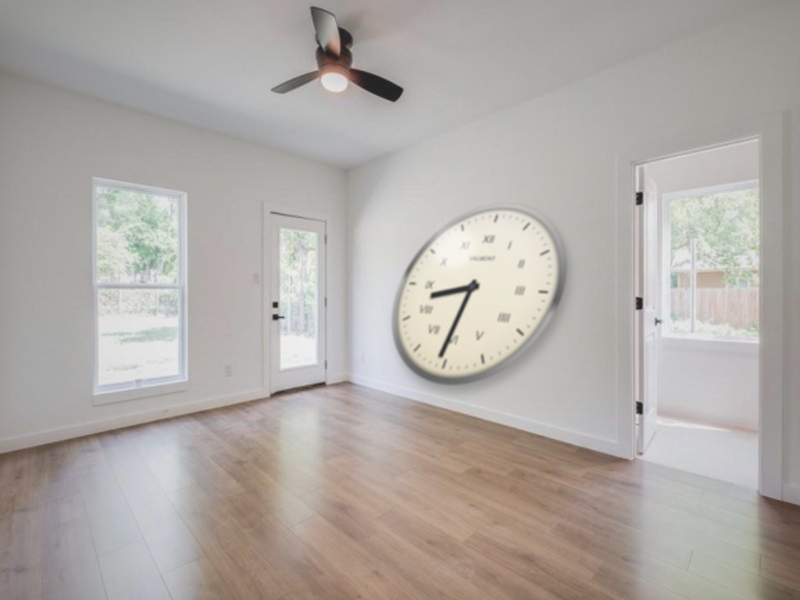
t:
8 h 31 min
